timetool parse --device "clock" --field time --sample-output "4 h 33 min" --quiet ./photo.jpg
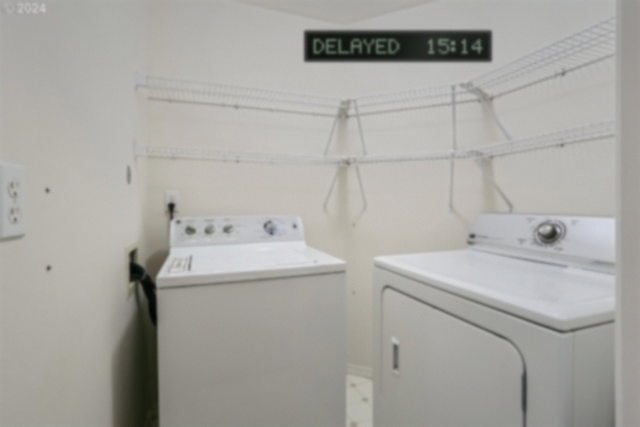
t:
15 h 14 min
